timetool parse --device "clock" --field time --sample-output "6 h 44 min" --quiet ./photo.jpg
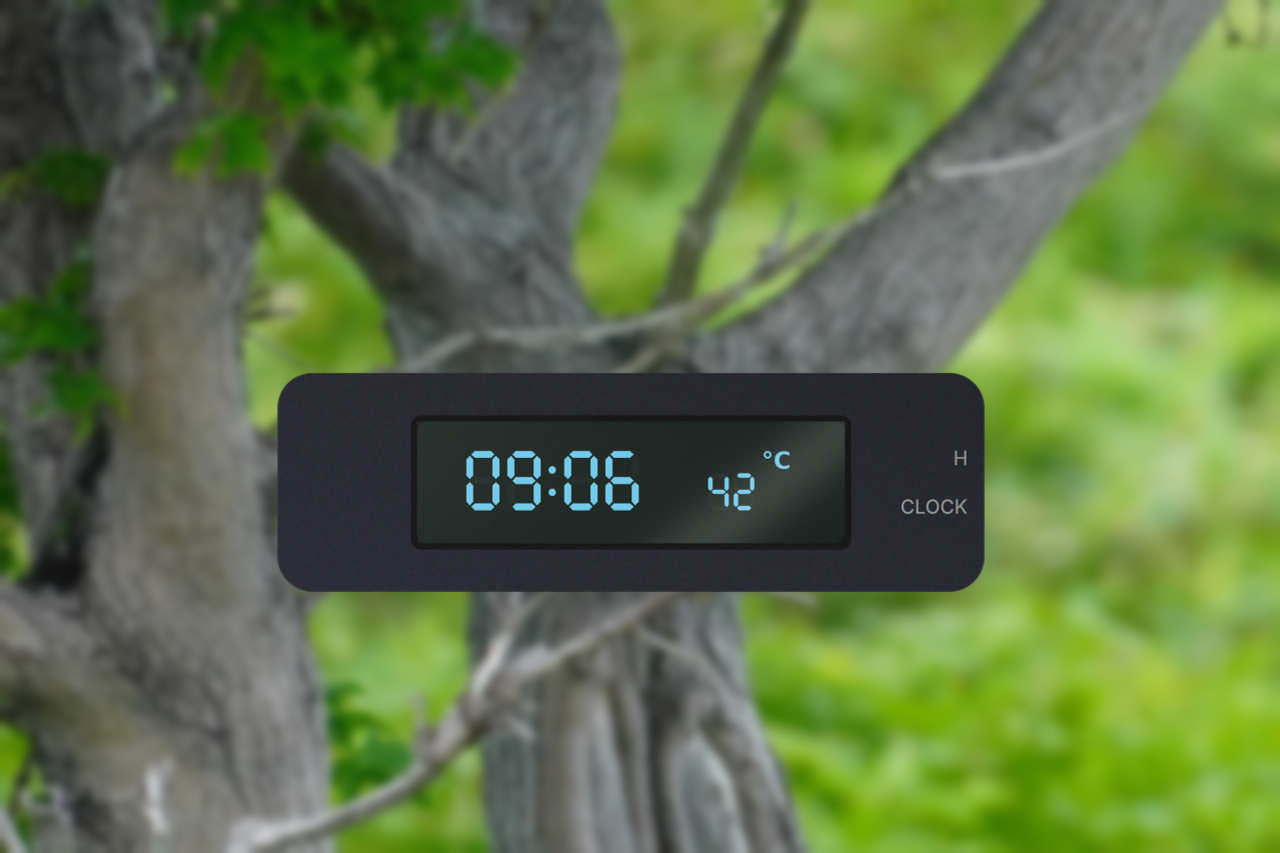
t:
9 h 06 min
